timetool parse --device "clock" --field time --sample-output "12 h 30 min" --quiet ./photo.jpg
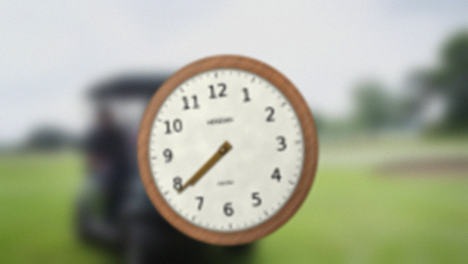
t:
7 h 39 min
